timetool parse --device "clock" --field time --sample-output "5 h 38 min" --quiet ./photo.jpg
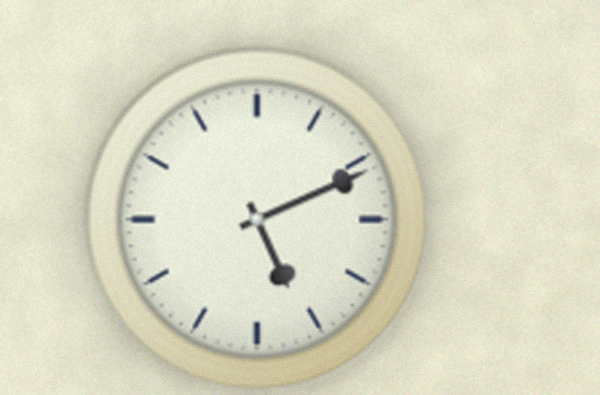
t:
5 h 11 min
